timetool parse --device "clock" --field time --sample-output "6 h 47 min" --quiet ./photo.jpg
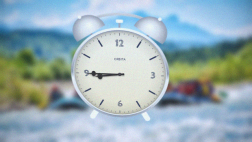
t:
8 h 45 min
